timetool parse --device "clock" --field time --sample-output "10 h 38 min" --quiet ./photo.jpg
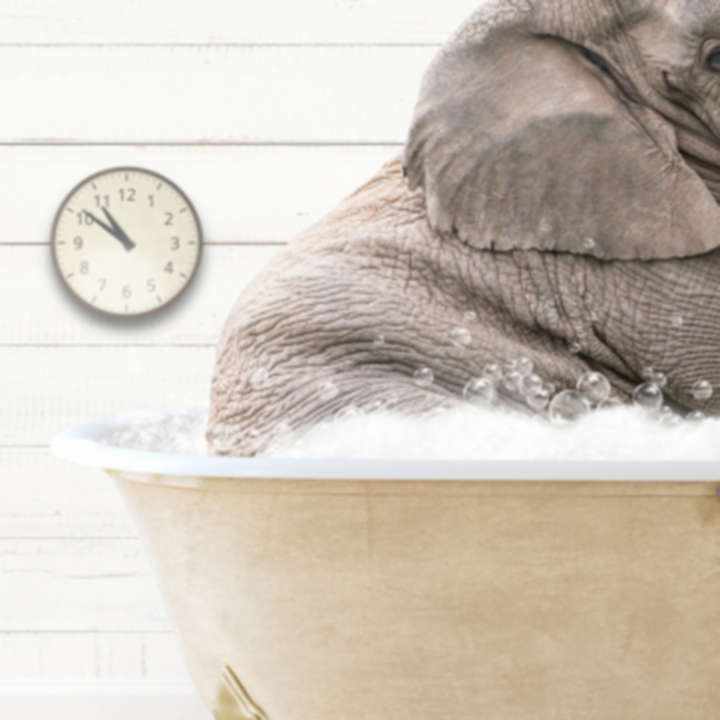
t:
10 h 51 min
